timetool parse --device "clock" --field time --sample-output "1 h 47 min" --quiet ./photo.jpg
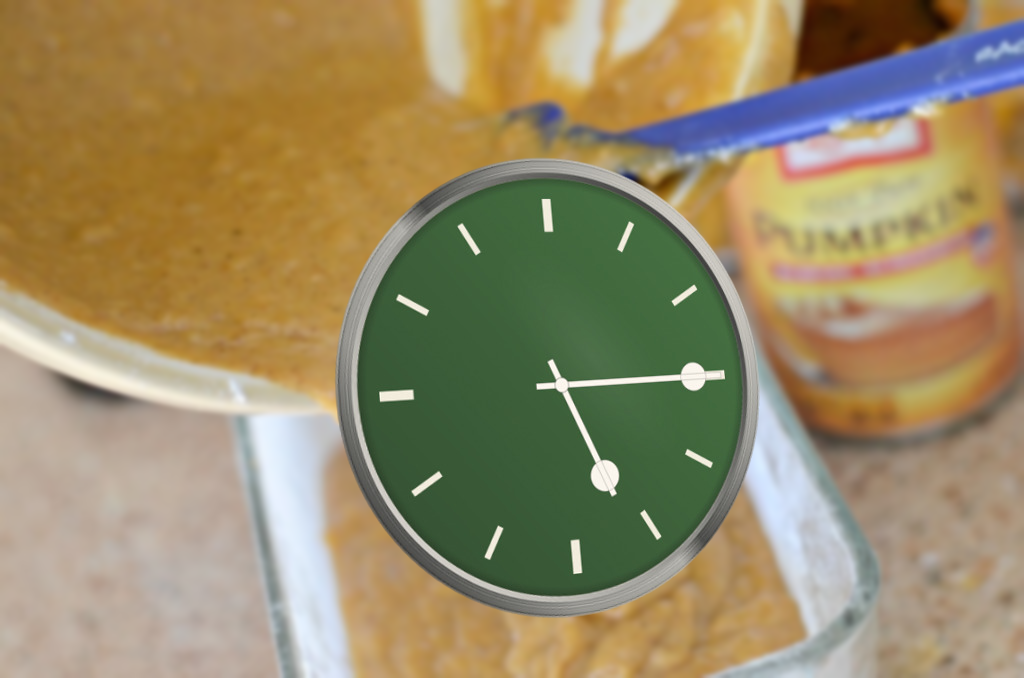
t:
5 h 15 min
